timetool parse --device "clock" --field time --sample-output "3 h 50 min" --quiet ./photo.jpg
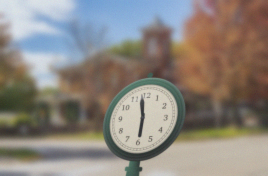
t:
5 h 58 min
